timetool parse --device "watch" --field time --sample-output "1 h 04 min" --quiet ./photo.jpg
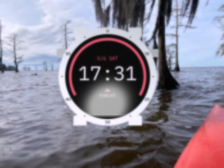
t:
17 h 31 min
